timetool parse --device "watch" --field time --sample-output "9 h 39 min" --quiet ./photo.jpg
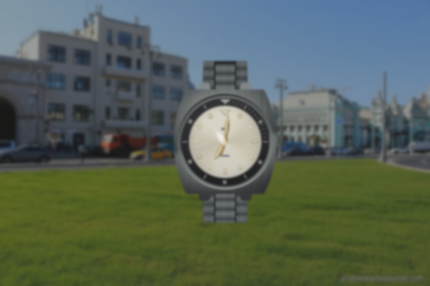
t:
7 h 01 min
